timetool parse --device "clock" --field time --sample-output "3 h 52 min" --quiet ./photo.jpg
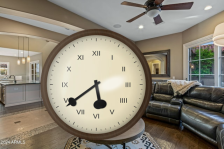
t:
5 h 39 min
